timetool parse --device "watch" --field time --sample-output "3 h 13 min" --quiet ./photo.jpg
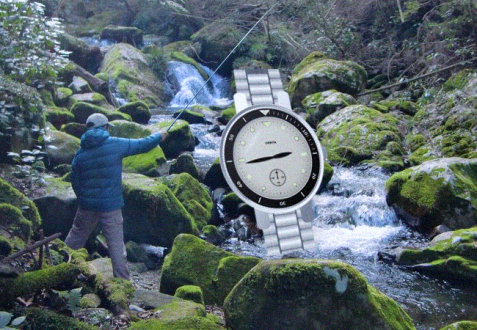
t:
2 h 44 min
